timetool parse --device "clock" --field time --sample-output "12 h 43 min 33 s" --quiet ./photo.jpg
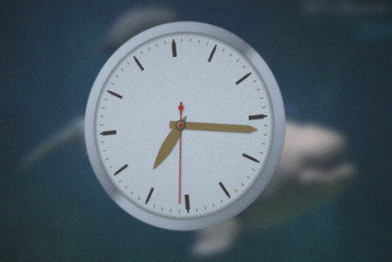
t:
7 h 16 min 31 s
